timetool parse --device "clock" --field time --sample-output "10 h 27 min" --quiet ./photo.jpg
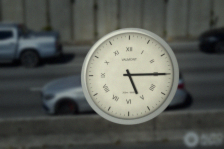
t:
5 h 15 min
